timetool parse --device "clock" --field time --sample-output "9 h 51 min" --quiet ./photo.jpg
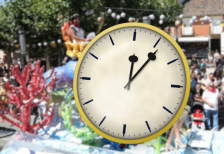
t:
12 h 06 min
